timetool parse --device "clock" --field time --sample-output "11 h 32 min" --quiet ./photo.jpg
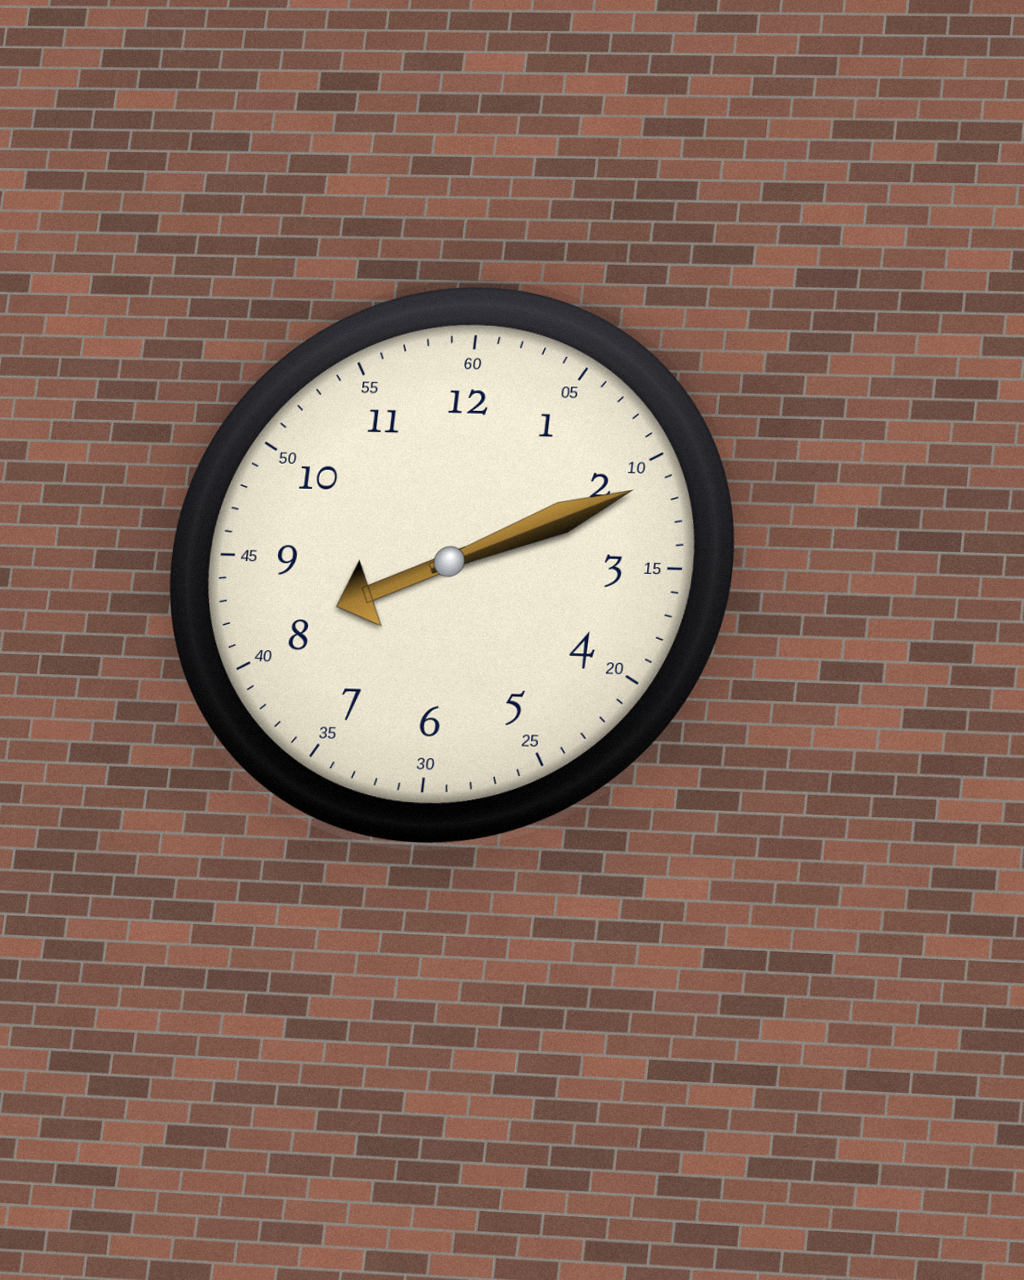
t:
8 h 11 min
